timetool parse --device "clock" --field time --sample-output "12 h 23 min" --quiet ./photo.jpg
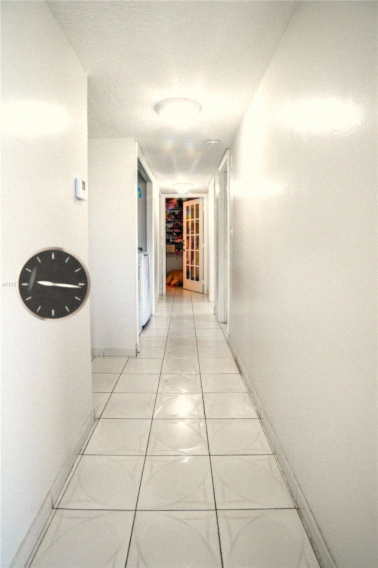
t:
9 h 16 min
